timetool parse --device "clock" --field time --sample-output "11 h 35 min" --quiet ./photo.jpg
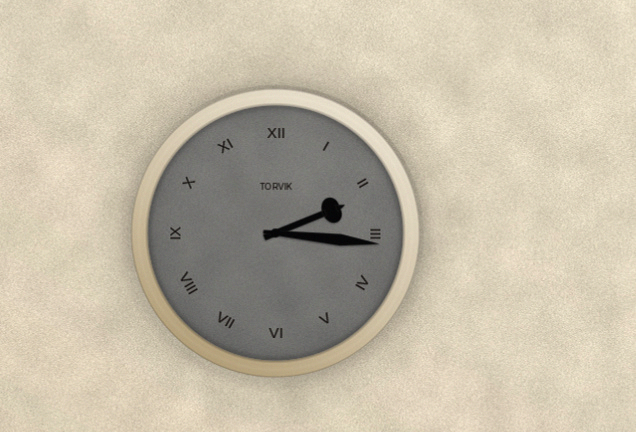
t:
2 h 16 min
